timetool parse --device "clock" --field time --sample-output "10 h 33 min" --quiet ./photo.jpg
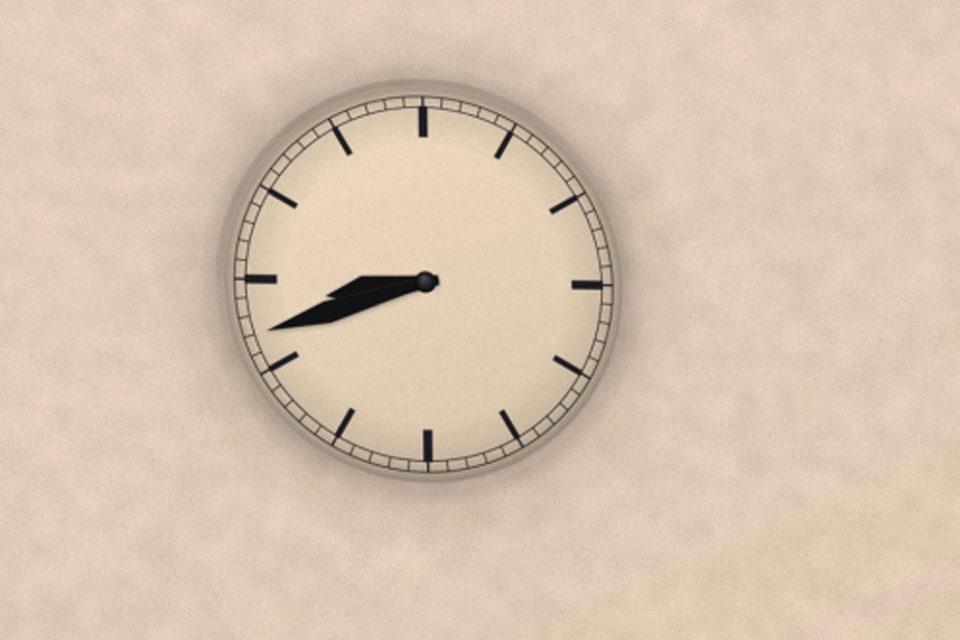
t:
8 h 42 min
